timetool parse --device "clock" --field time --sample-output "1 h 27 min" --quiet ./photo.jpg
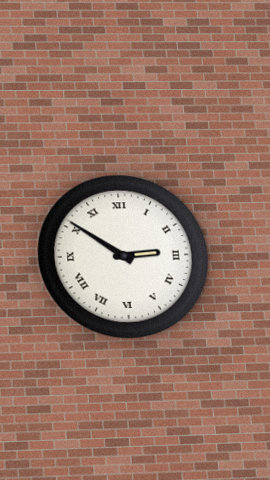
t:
2 h 51 min
